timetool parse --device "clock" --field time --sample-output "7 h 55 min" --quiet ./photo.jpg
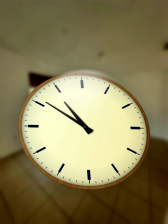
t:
10 h 51 min
